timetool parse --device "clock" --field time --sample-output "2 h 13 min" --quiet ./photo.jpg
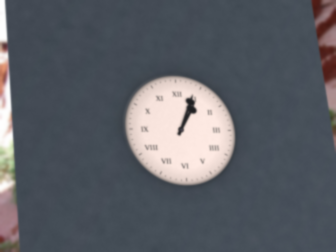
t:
1 h 04 min
